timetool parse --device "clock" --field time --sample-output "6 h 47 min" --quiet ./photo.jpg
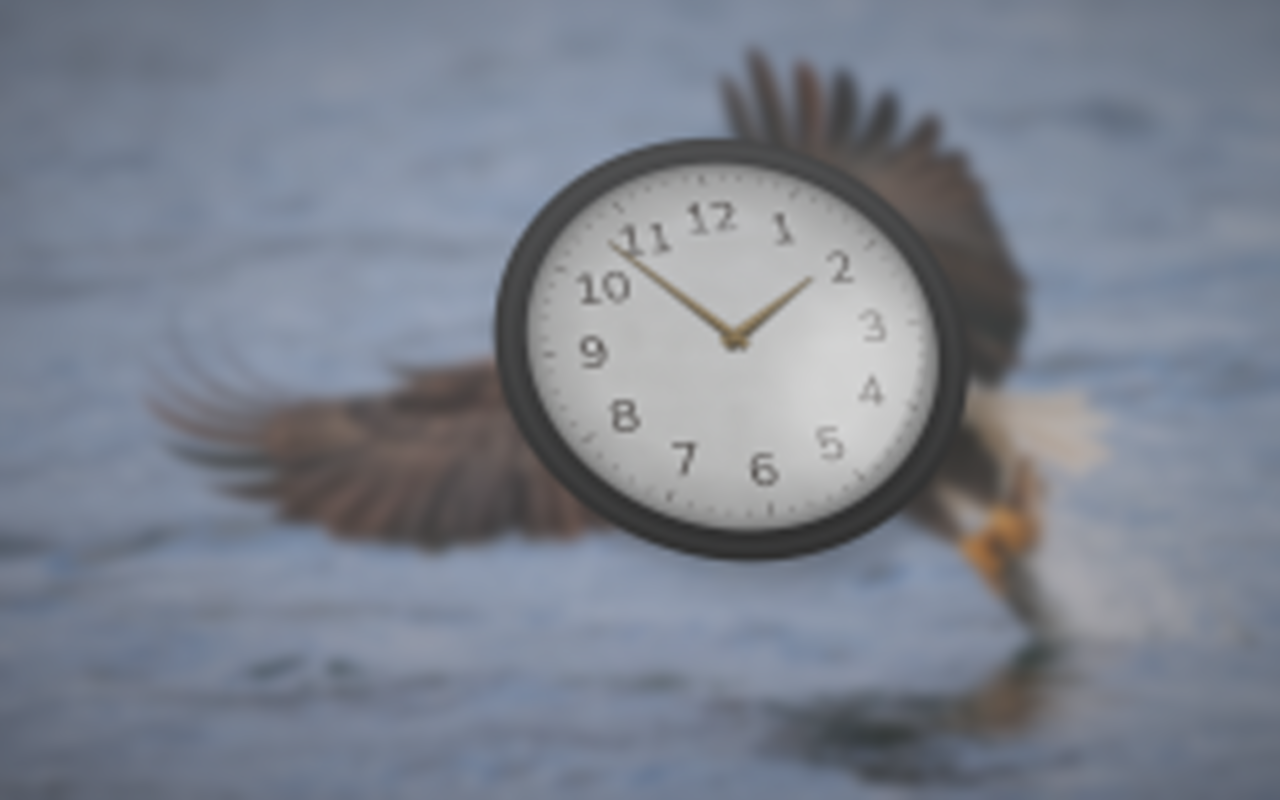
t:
1 h 53 min
